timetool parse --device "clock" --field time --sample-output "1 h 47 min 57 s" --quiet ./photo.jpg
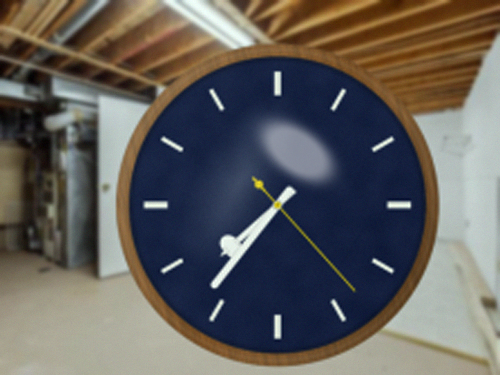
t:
7 h 36 min 23 s
